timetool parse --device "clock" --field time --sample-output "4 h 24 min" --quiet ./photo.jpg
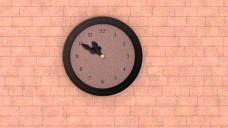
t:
10 h 50 min
